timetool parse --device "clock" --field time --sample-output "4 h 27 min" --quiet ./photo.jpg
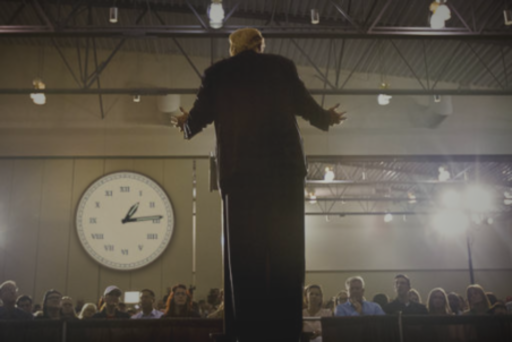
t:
1 h 14 min
